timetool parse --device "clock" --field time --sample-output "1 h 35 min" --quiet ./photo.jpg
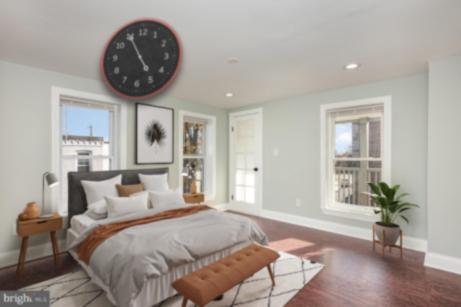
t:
4 h 55 min
